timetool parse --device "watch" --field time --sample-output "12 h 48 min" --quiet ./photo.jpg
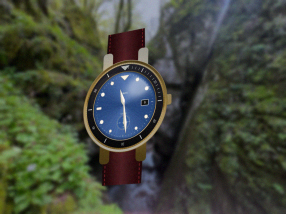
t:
11 h 29 min
